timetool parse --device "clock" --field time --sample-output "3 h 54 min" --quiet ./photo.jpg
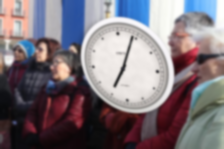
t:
7 h 04 min
